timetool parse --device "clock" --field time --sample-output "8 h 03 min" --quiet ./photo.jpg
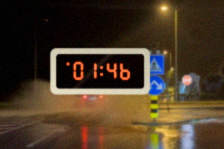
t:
1 h 46 min
